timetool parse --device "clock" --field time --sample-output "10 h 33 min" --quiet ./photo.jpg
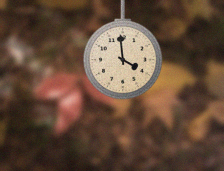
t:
3 h 59 min
